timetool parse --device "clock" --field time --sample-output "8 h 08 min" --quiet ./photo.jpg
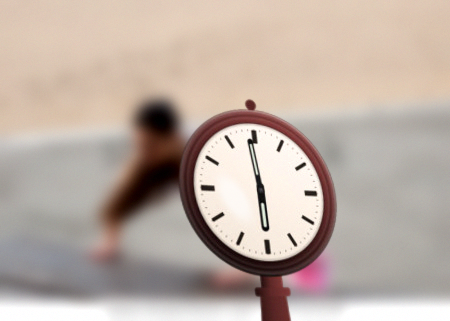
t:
5 h 59 min
